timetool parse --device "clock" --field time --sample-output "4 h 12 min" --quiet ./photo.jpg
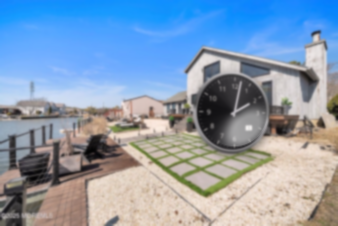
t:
2 h 02 min
